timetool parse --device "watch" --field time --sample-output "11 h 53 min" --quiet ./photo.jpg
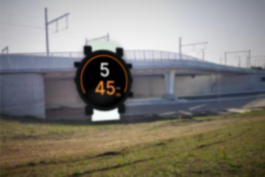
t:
5 h 45 min
